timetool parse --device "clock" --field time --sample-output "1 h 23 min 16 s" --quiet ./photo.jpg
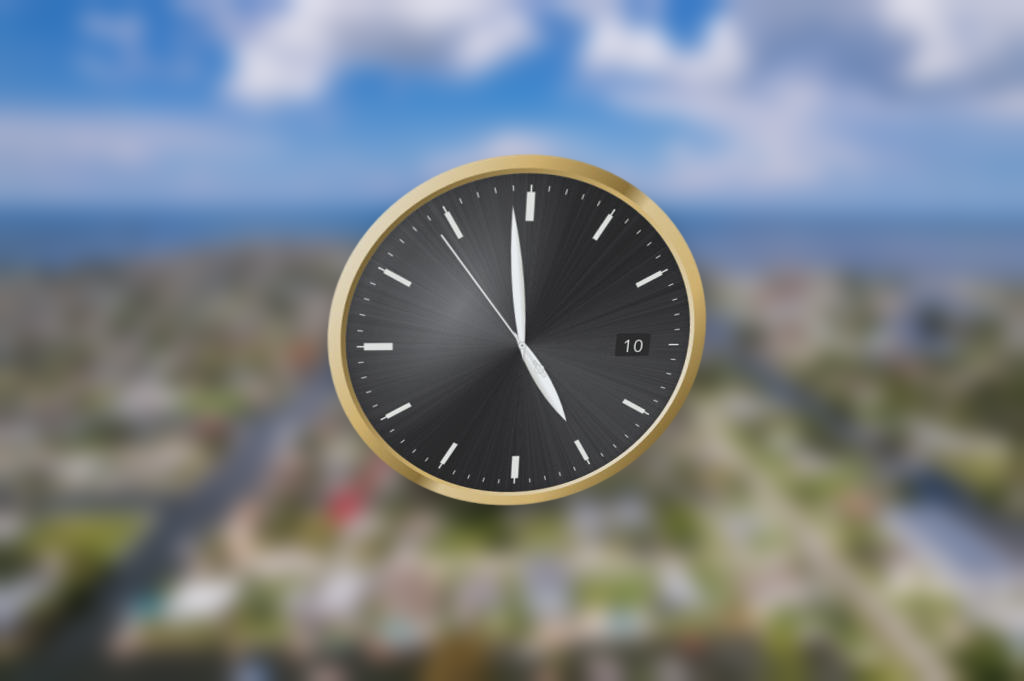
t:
4 h 58 min 54 s
